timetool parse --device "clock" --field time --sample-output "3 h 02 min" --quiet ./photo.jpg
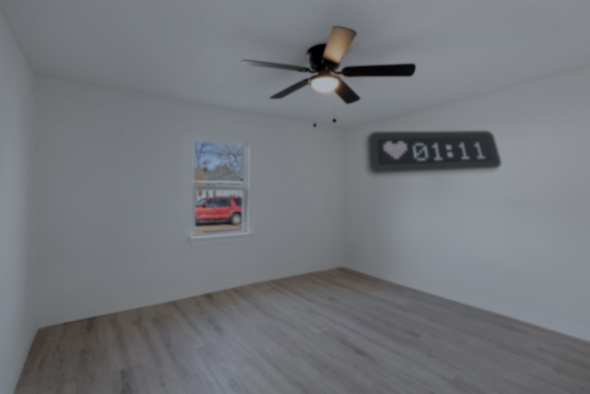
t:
1 h 11 min
